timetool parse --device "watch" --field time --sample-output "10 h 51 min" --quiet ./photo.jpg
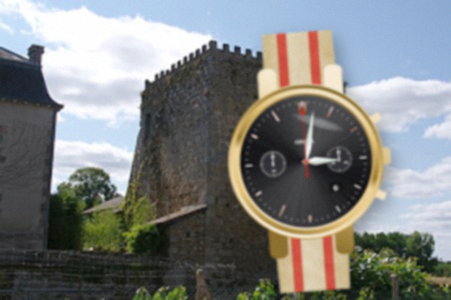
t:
3 h 02 min
